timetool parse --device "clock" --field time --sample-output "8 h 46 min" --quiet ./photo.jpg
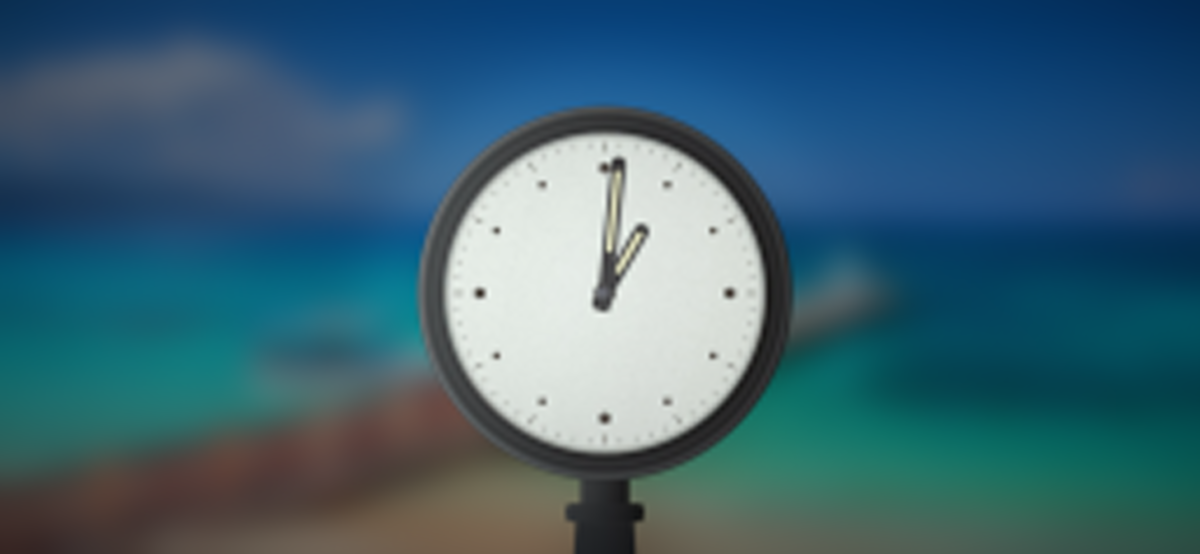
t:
1 h 01 min
